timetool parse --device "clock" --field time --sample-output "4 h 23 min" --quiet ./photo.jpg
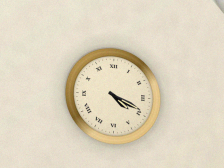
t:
4 h 19 min
